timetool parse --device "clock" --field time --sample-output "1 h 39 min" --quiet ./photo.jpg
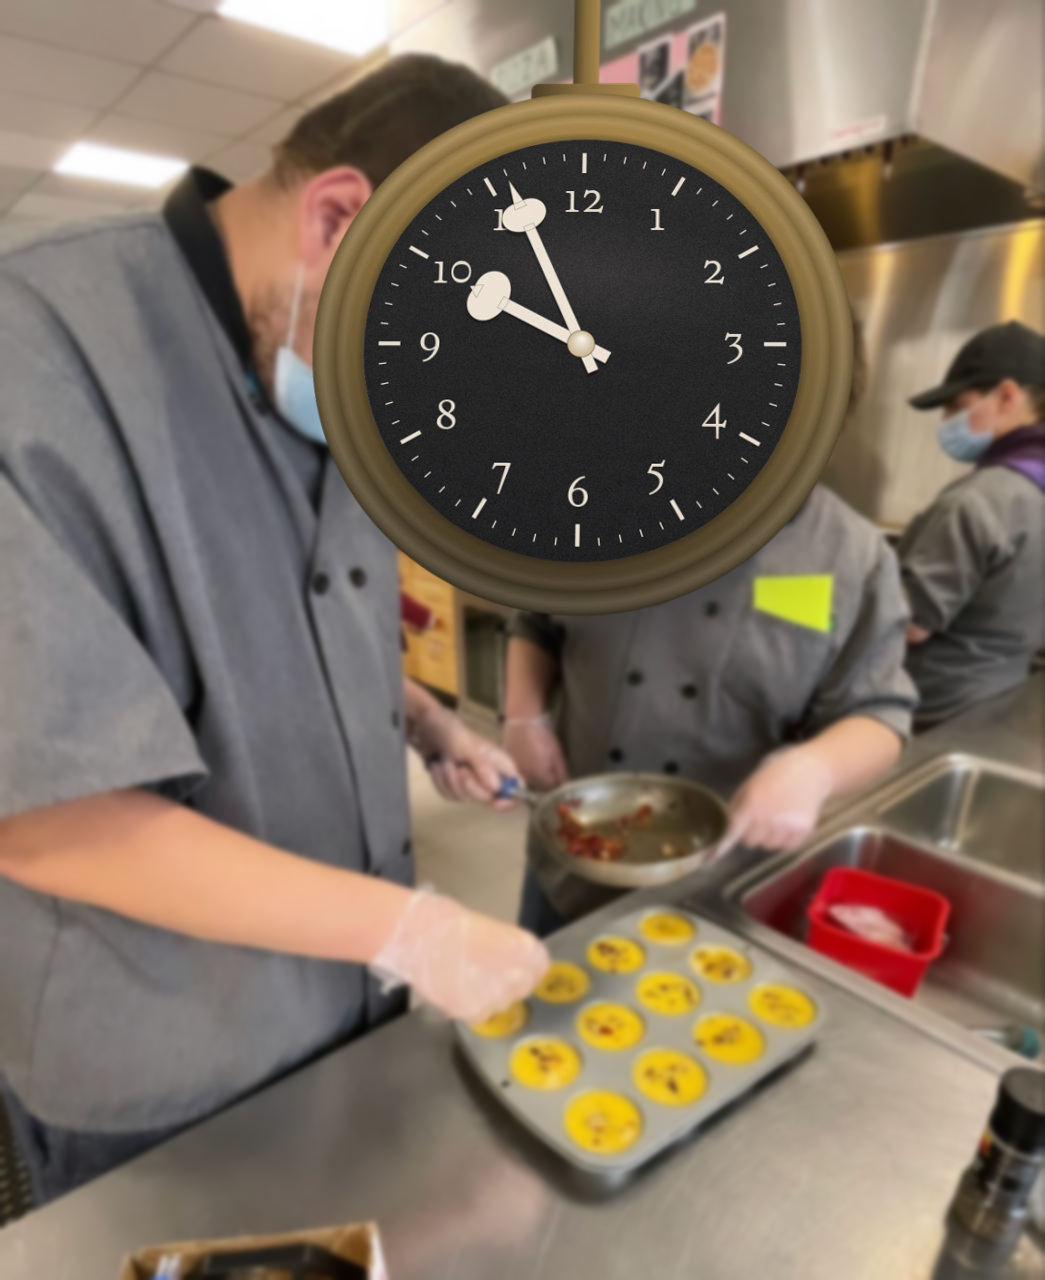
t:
9 h 56 min
